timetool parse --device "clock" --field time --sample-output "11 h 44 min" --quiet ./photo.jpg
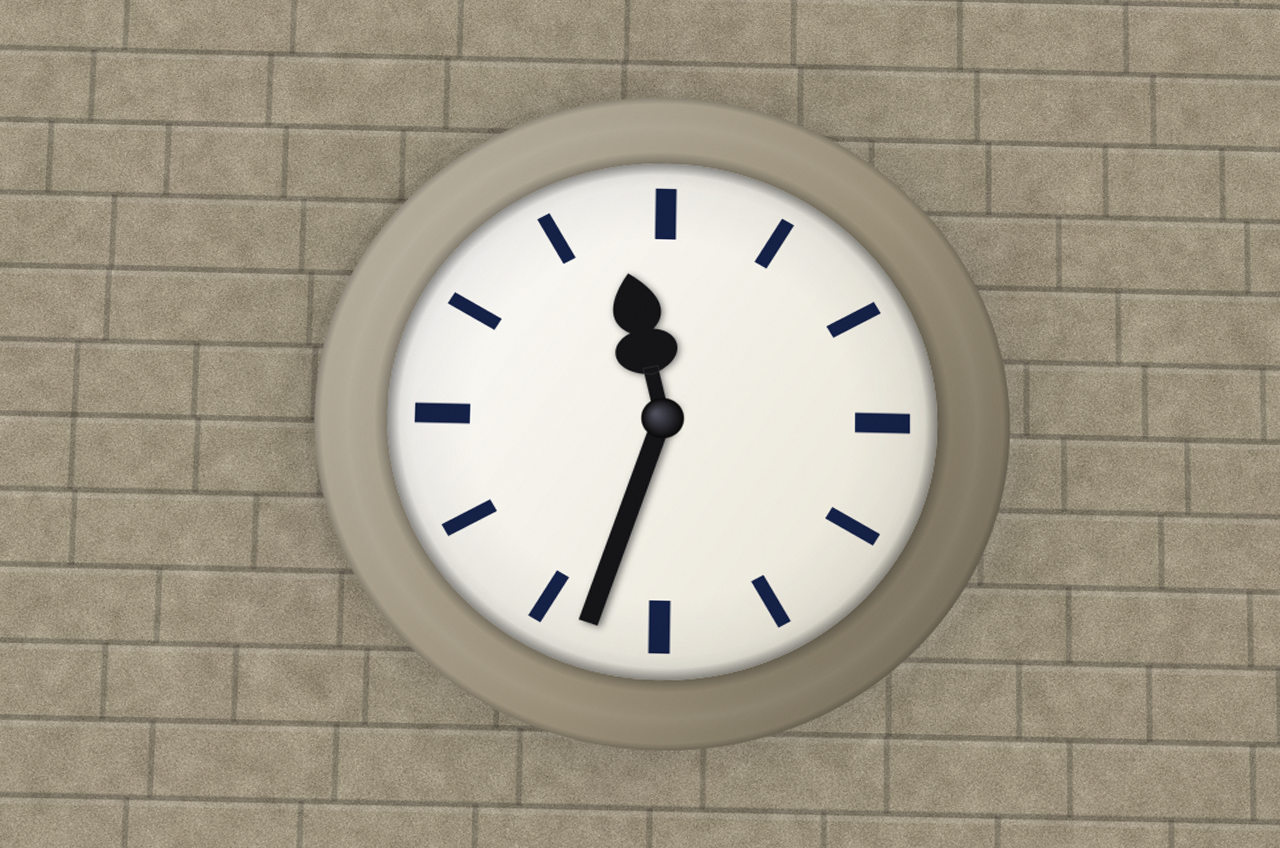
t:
11 h 33 min
